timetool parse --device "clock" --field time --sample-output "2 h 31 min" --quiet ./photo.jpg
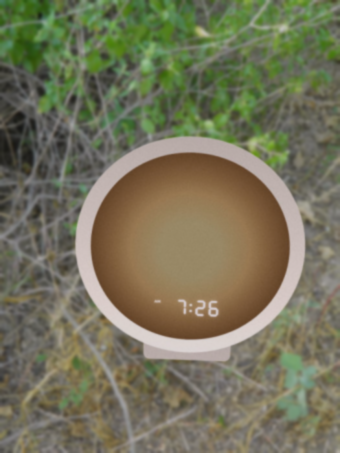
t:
7 h 26 min
